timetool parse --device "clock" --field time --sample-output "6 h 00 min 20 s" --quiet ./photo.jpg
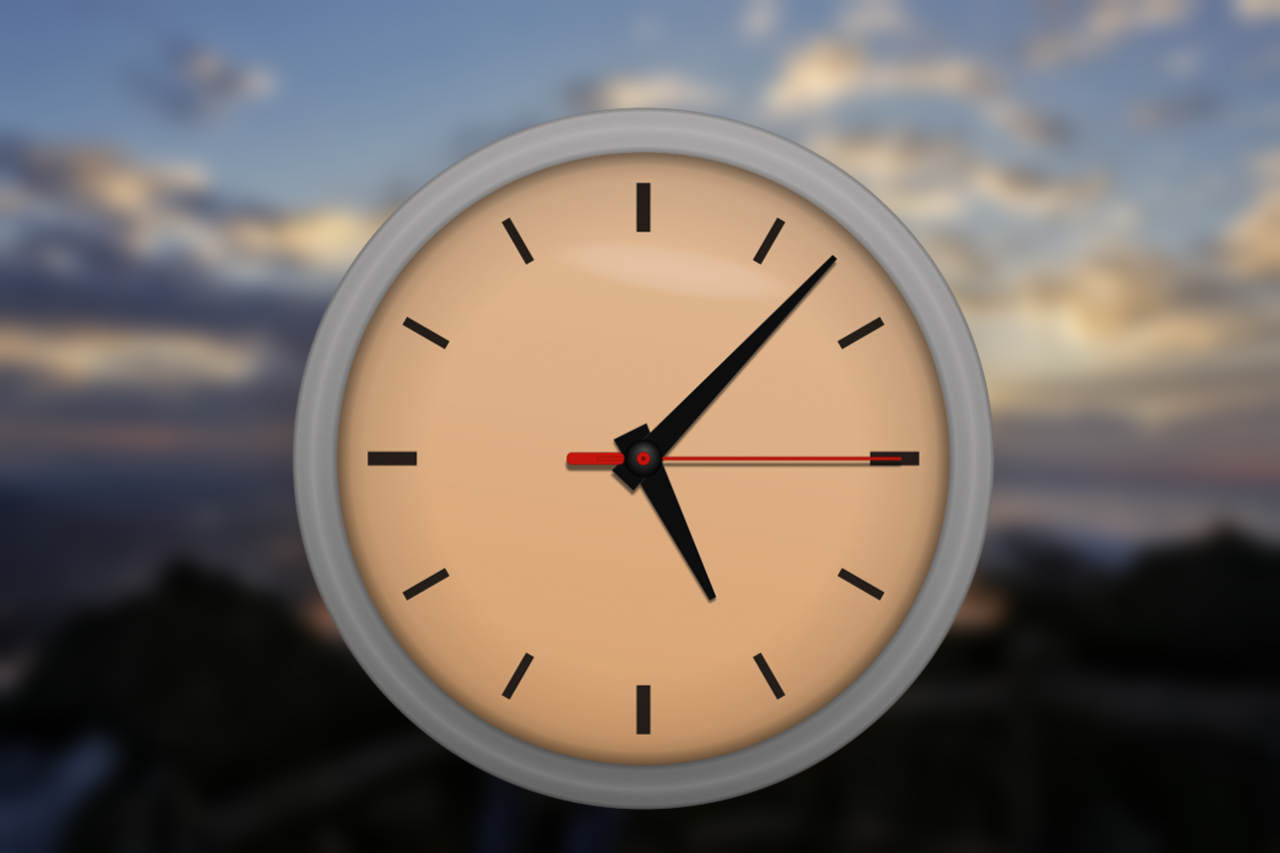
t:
5 h 07 min 15 s
